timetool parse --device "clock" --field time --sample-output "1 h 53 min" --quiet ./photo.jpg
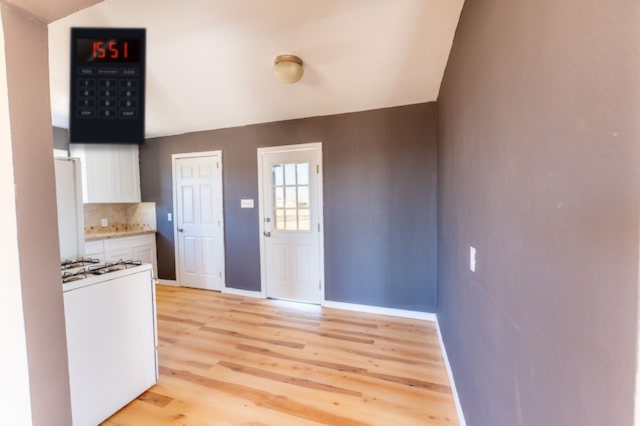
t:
15 h 51 min
